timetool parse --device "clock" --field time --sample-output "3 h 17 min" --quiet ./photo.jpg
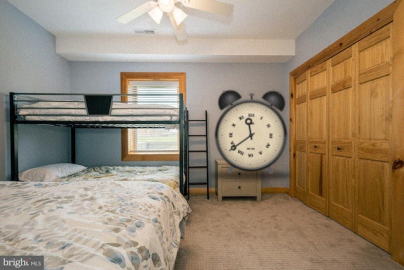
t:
11 h 39 min
